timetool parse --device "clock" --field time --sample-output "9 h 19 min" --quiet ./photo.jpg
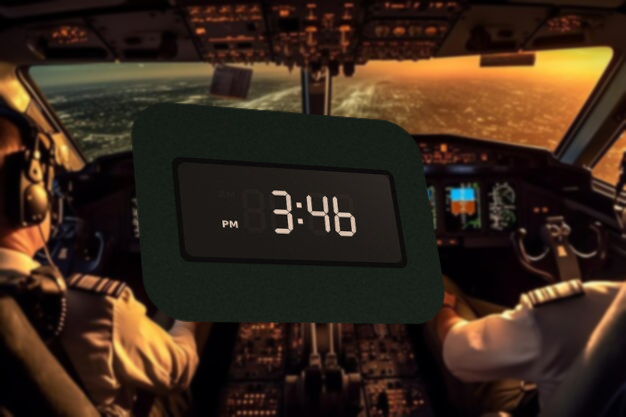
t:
3 h 46 min
